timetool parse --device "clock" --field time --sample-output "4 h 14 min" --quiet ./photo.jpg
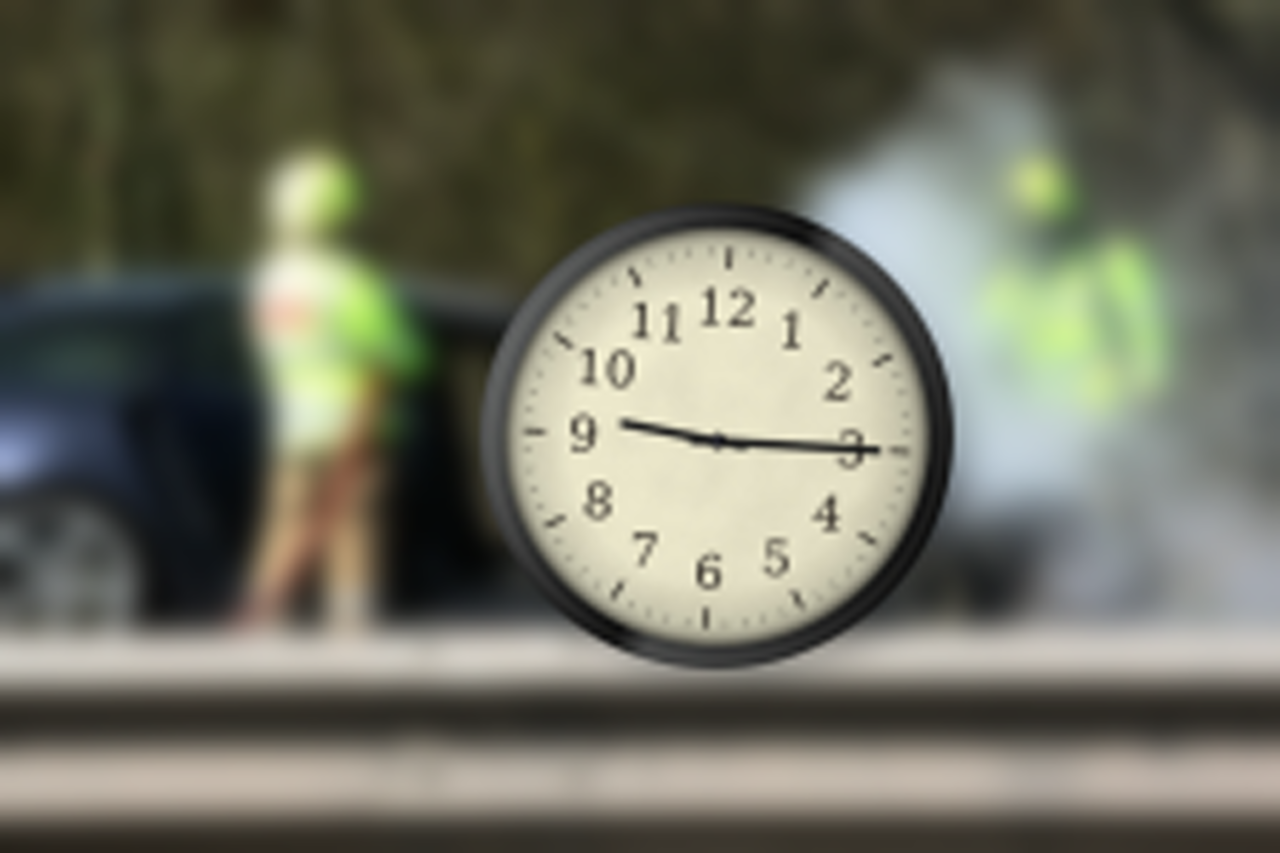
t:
9 h 15 min
